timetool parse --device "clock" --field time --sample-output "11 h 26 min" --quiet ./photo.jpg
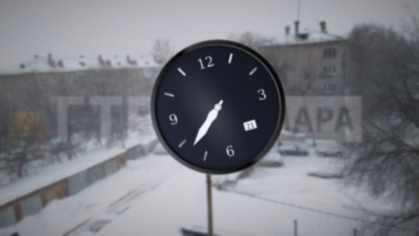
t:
7 h 38 min
